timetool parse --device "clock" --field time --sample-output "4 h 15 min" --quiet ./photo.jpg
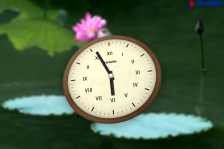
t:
5 h 56 min
